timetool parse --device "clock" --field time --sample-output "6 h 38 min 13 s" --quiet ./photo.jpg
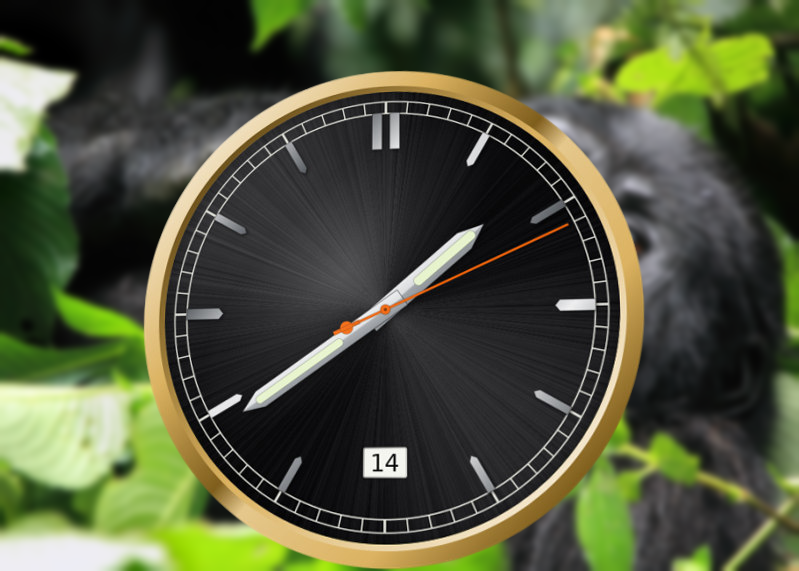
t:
1 h 39 min 11 s
